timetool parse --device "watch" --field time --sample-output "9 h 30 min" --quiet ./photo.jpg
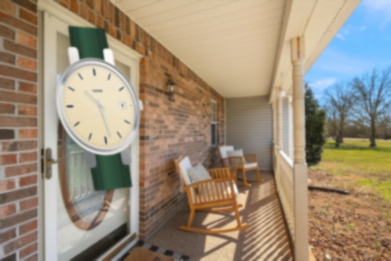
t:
10 h 28 min
